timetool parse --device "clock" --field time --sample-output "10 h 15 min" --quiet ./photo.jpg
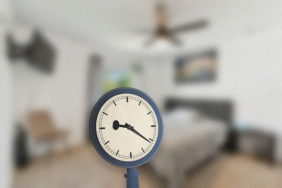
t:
9 h 21 min
